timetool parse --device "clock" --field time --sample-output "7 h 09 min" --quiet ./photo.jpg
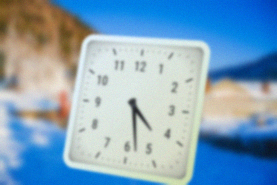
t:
4 h 28 min
